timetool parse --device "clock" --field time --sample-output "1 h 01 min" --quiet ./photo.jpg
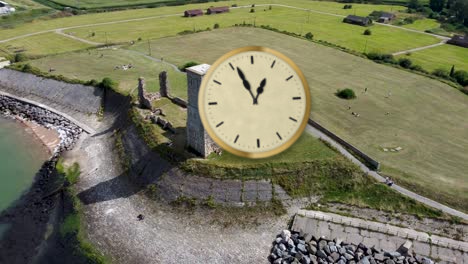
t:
12 h 56 min
